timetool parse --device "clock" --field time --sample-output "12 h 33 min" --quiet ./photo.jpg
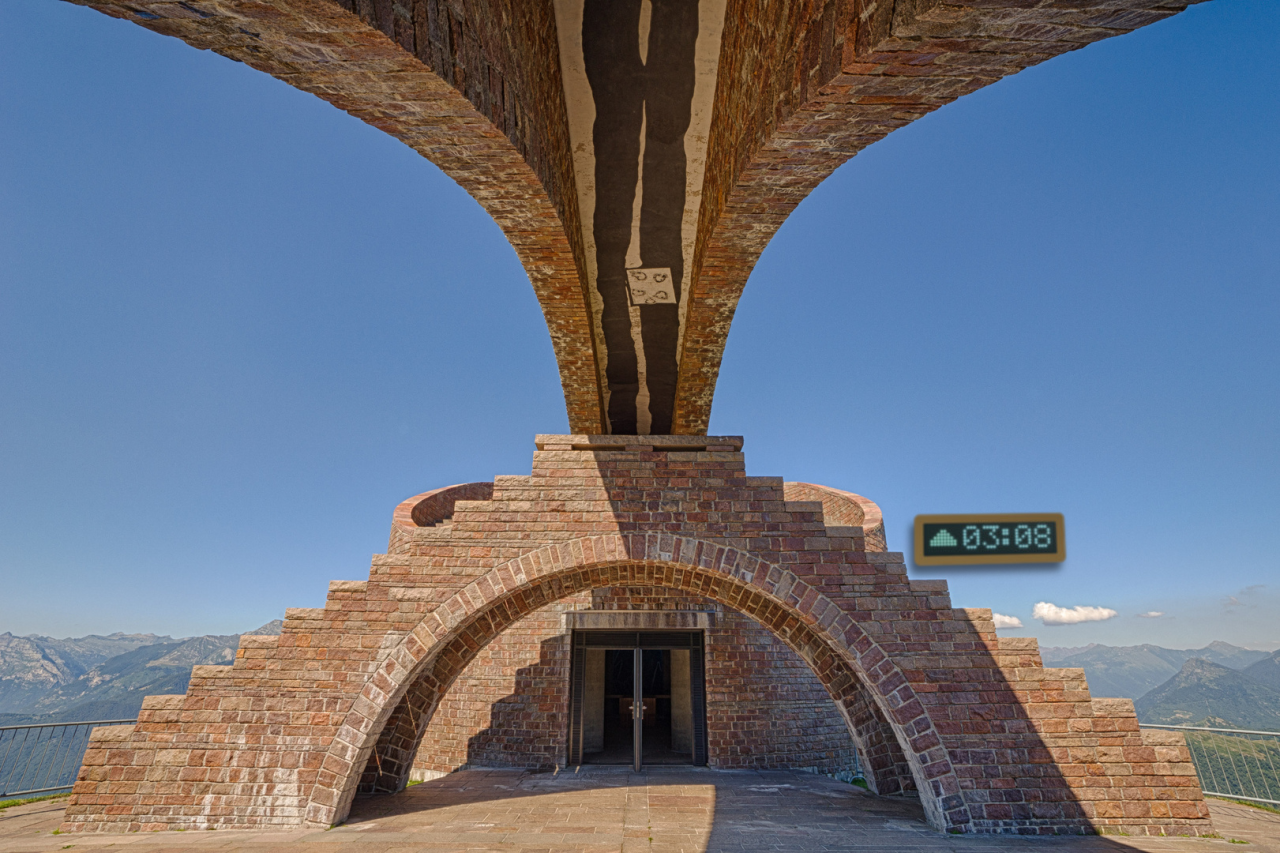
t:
3 h 08 min
